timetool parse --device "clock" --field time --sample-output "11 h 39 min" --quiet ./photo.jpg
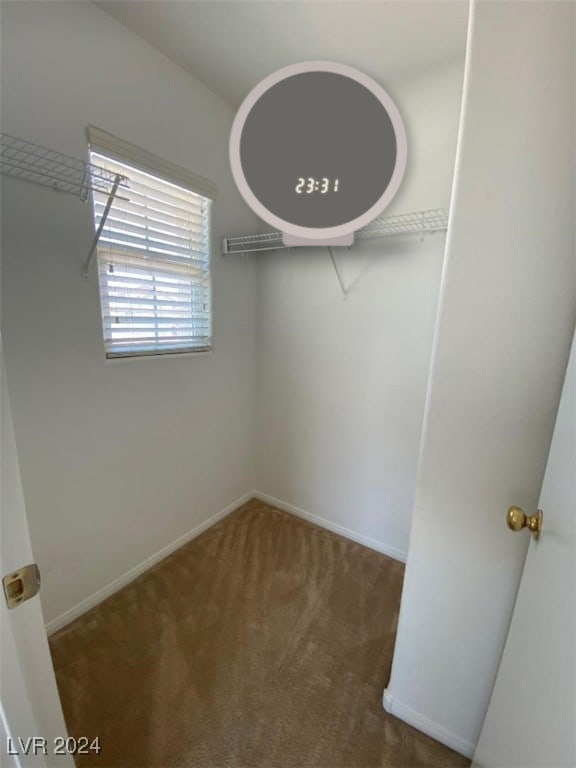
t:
23 h 31 min
